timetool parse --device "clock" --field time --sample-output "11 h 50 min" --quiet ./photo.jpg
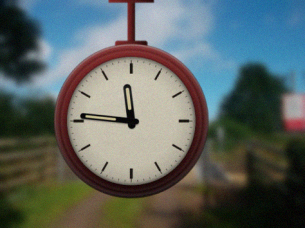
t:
11 h 46 min
